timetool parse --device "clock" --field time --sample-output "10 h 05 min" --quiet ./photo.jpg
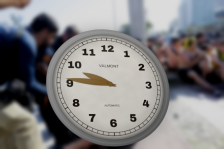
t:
9 h 46 min
